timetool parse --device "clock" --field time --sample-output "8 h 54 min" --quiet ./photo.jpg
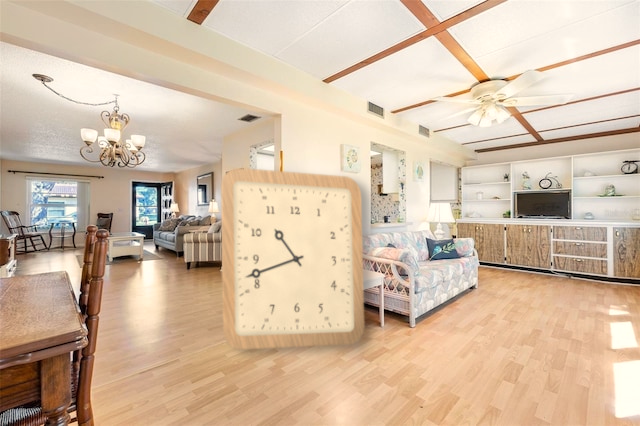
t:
10 h 42 min
